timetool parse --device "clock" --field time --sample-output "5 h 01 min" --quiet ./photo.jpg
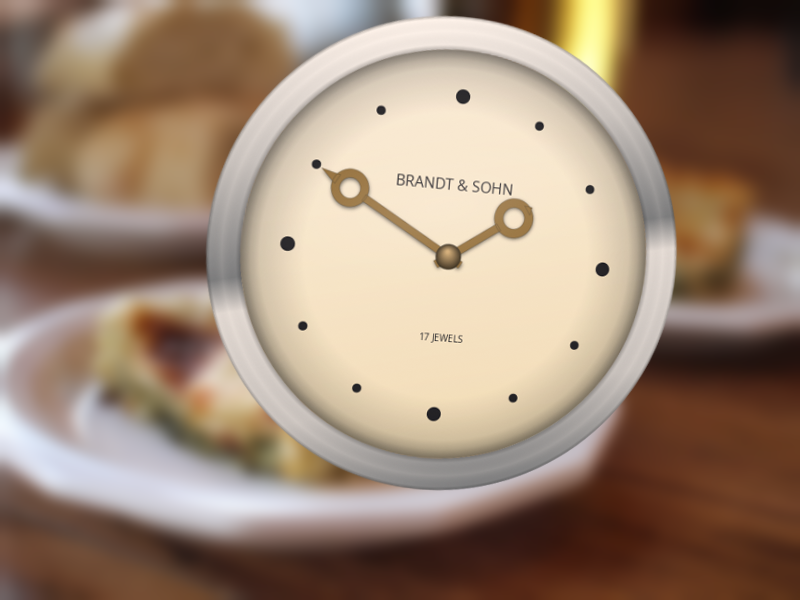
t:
1 h 50 min
